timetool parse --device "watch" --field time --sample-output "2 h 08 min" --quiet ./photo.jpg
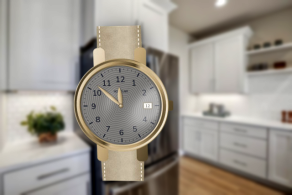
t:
11 h 52 min
